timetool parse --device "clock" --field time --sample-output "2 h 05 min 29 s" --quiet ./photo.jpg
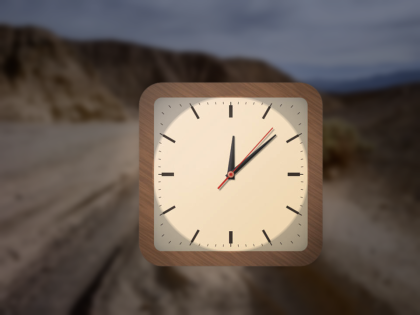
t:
12 h 08 min 07 s
